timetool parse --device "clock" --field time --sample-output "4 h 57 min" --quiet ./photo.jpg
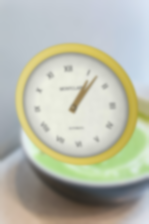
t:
1 h 07 min
